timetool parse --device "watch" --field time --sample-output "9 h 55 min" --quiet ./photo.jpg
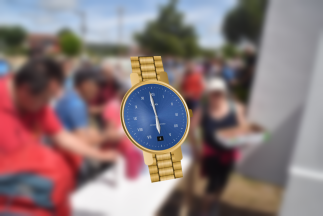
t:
5 h 59 min
